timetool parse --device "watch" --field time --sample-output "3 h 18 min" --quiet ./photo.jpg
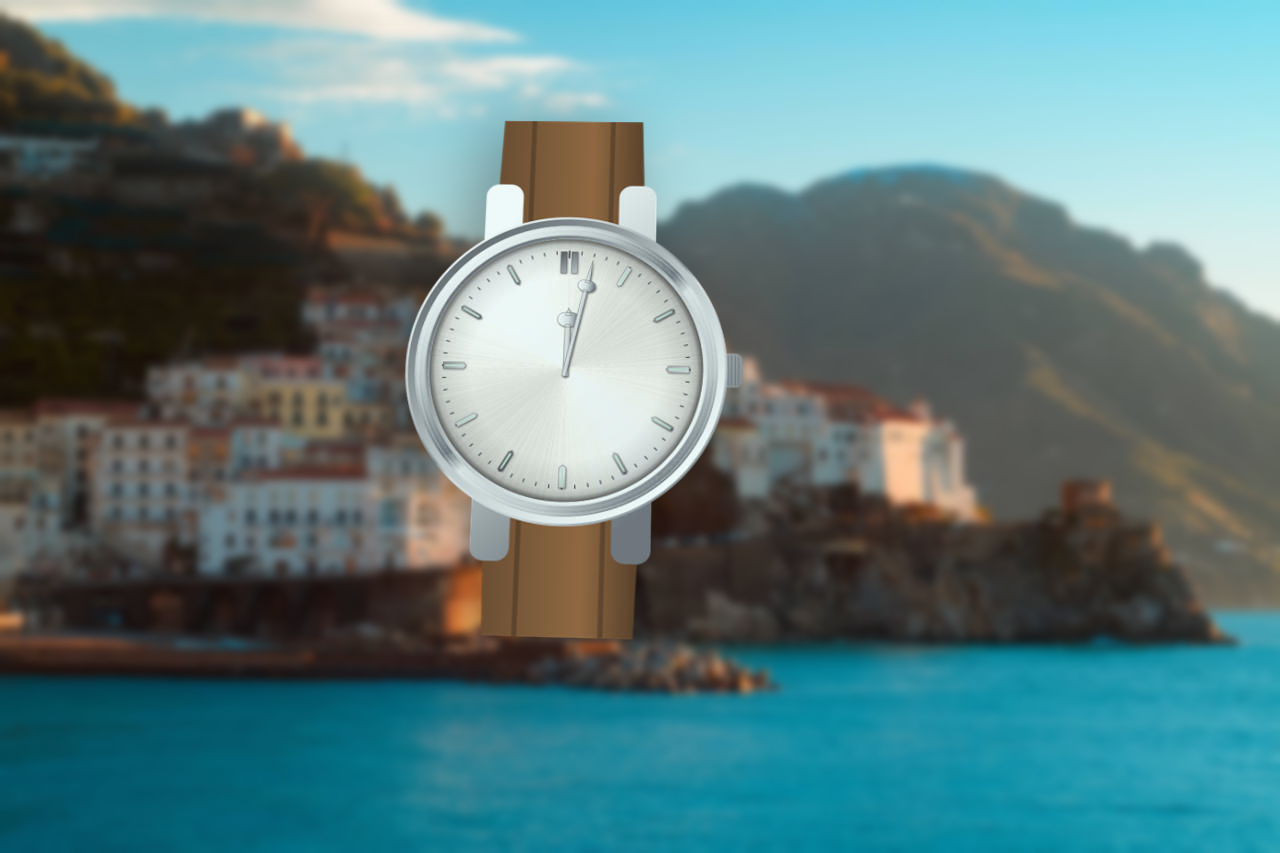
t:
12 h 02 min
